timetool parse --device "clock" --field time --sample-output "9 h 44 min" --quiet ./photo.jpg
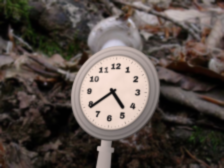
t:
4 h 39 min
